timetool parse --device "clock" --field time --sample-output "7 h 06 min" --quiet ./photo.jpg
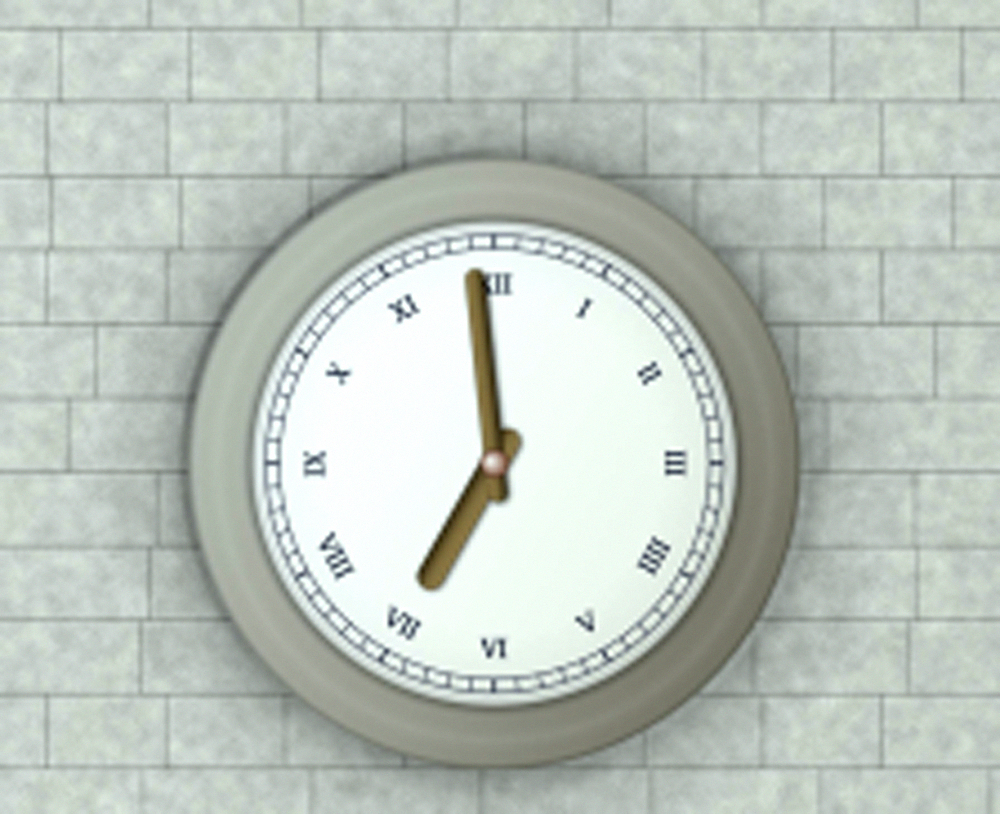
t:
6 h 59 min
